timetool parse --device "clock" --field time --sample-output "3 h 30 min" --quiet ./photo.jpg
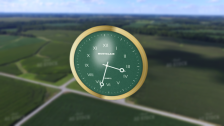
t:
3 h 33 min
